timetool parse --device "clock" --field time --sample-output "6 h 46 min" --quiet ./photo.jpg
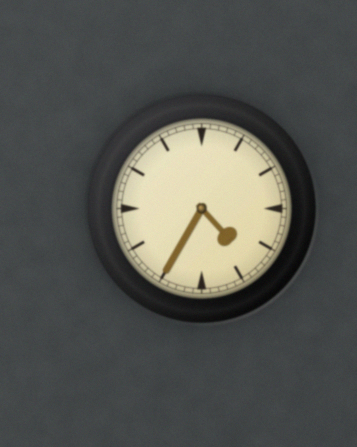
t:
4 h 35 min
